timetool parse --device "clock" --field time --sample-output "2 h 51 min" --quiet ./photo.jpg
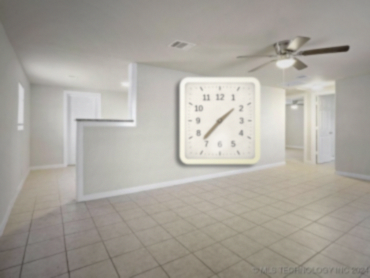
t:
1 h 37 min
